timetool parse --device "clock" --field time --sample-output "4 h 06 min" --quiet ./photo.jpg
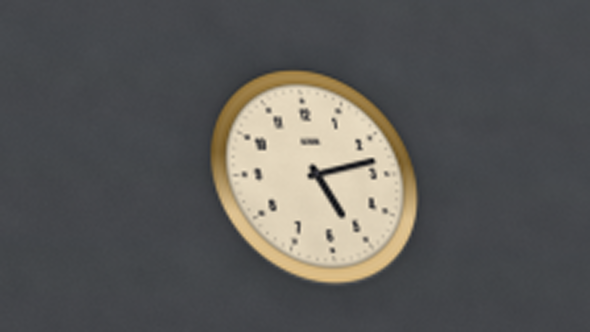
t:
5 h 13 min
